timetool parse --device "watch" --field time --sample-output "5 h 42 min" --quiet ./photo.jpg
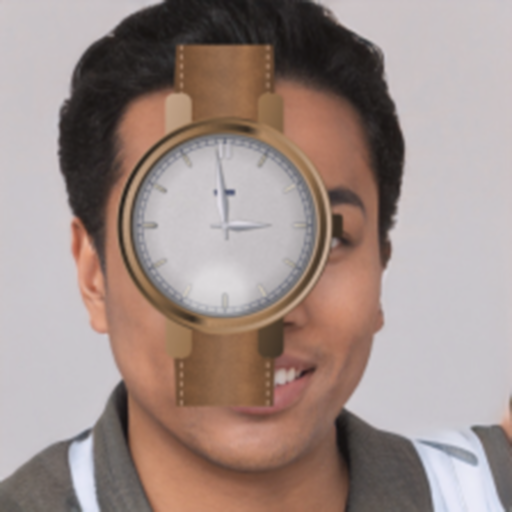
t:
2 h 59 min
